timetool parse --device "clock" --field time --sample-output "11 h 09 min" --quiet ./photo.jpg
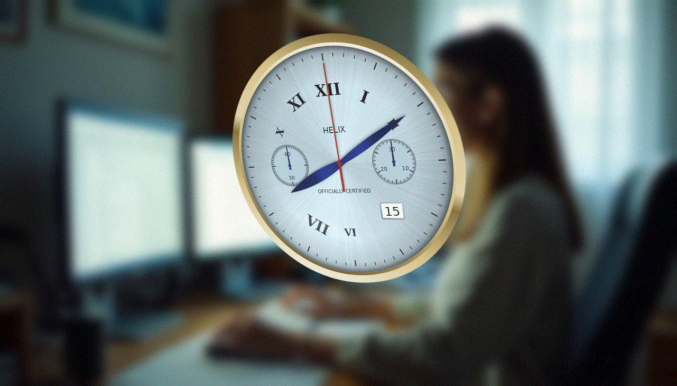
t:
8 h 10 min
